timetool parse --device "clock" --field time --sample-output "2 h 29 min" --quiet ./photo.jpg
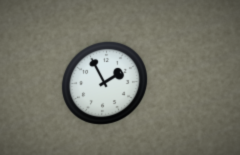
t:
1 h 55 min
